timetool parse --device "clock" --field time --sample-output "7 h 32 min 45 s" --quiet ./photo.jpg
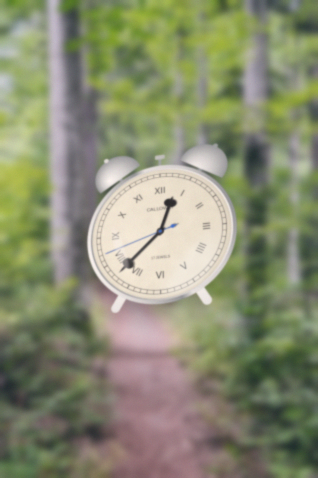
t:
12 h 37 min 42 s
